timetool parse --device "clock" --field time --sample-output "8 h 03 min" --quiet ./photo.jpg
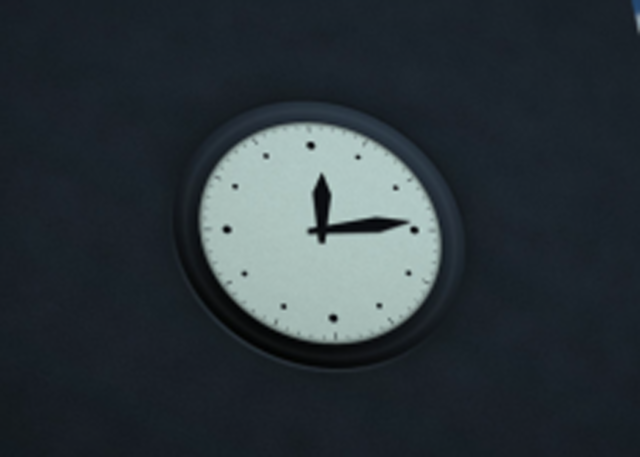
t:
12 h 14 min
